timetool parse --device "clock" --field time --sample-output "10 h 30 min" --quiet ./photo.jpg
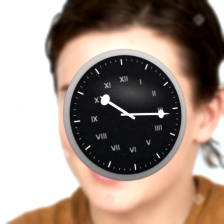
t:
10 h 16 min
